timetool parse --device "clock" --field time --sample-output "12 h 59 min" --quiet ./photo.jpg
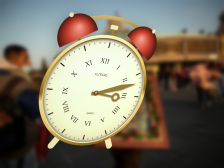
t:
3 h 12 min
